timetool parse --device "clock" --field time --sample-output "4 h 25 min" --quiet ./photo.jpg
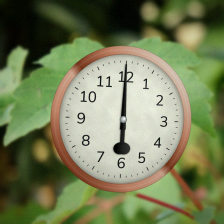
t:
6 h 00 min
